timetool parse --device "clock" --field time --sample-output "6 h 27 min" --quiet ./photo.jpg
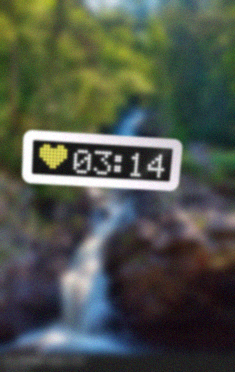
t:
3 h 14 min
